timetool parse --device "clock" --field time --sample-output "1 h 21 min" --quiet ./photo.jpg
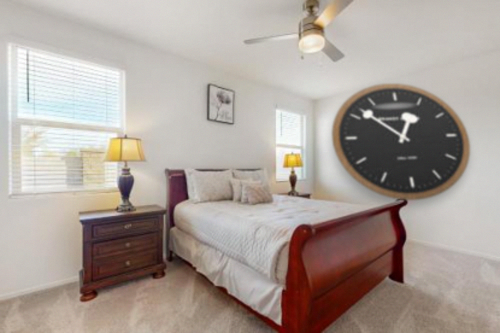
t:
12 h 52 min
